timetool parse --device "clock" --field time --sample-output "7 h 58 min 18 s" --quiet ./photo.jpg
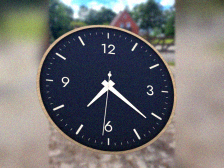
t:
7 h 21 min 31 s
